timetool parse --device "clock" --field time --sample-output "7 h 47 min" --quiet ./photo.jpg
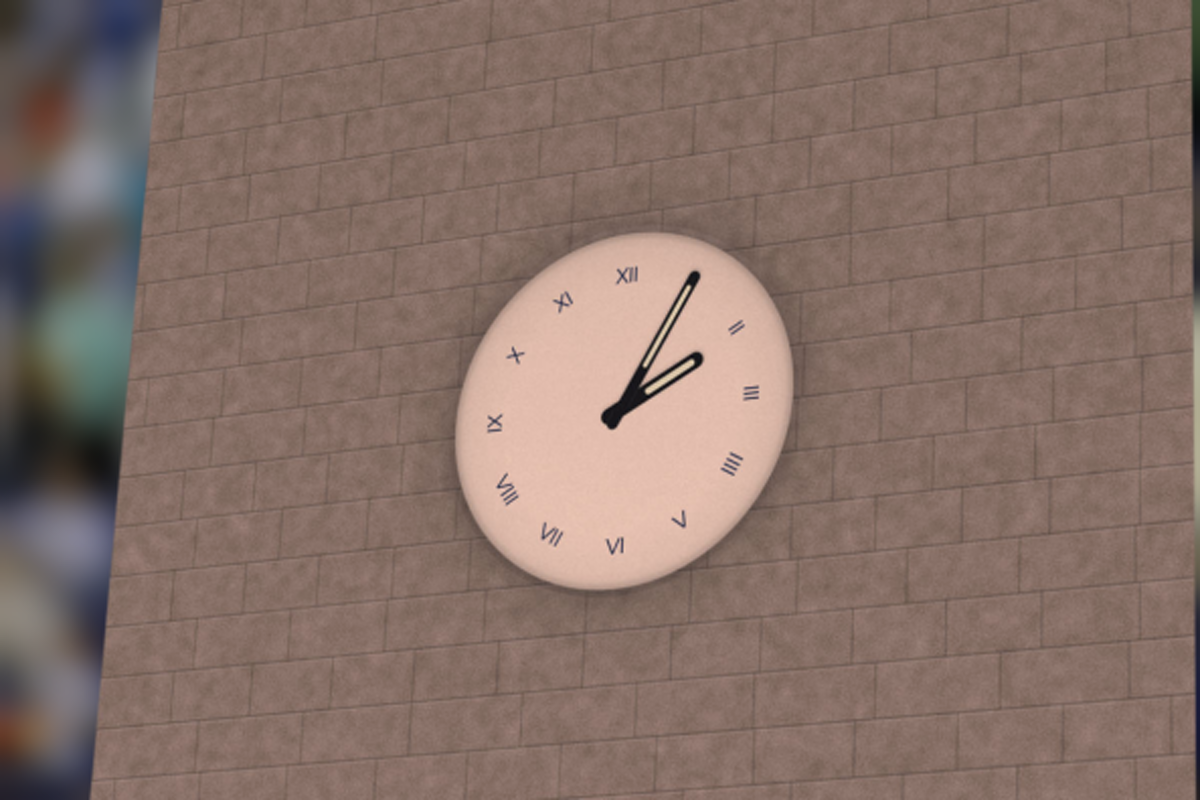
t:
2 h 05 min
